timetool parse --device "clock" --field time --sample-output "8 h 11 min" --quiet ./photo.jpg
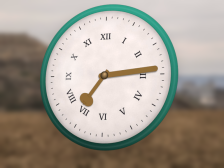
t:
7 h 14 min
